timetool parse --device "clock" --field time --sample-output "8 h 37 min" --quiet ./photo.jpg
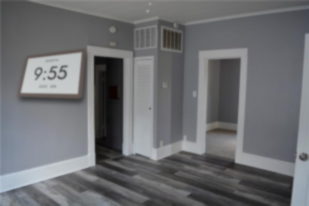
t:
9 h 55 min
